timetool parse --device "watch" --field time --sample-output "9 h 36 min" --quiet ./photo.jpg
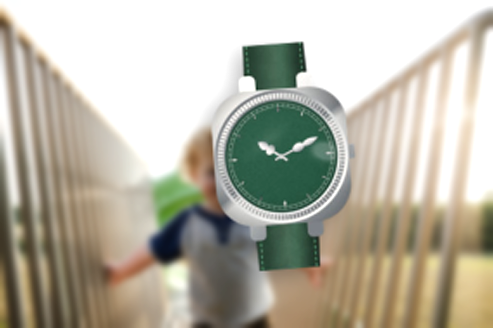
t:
10 h 11 min
